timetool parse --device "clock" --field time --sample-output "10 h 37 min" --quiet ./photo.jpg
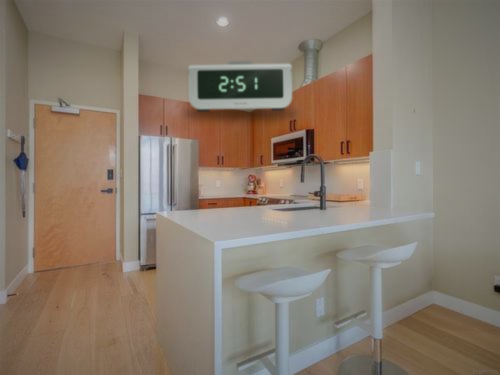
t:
2 h 51 min
